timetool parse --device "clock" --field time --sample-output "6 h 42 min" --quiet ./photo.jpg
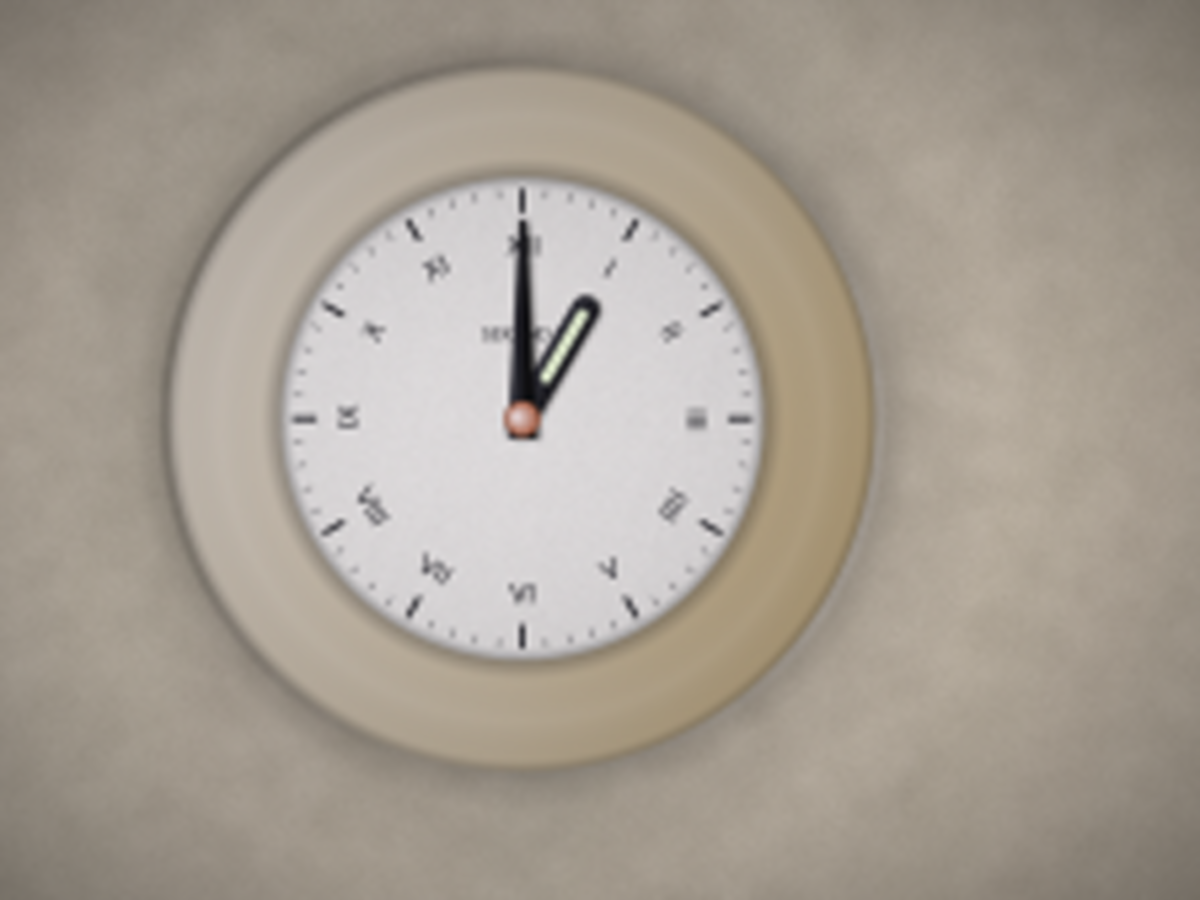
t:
1 h 00 min
